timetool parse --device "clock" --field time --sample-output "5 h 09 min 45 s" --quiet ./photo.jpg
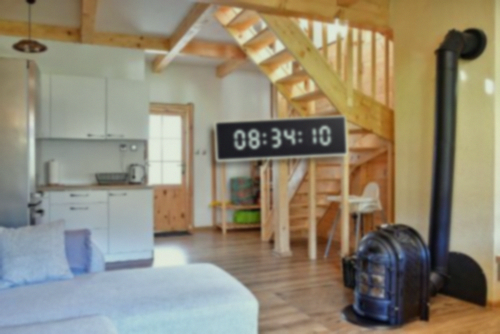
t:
8 h 34 min 10 s
